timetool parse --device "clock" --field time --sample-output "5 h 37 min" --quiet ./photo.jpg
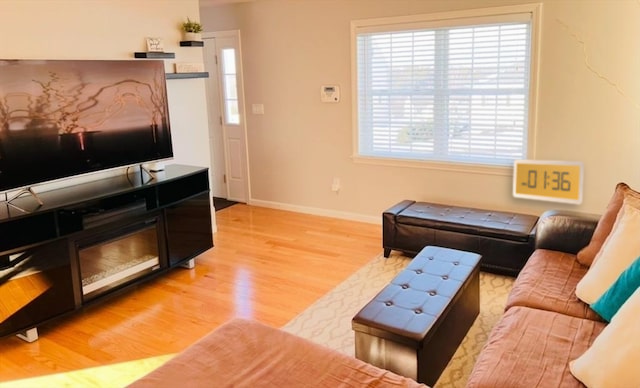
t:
1 h 36 min
